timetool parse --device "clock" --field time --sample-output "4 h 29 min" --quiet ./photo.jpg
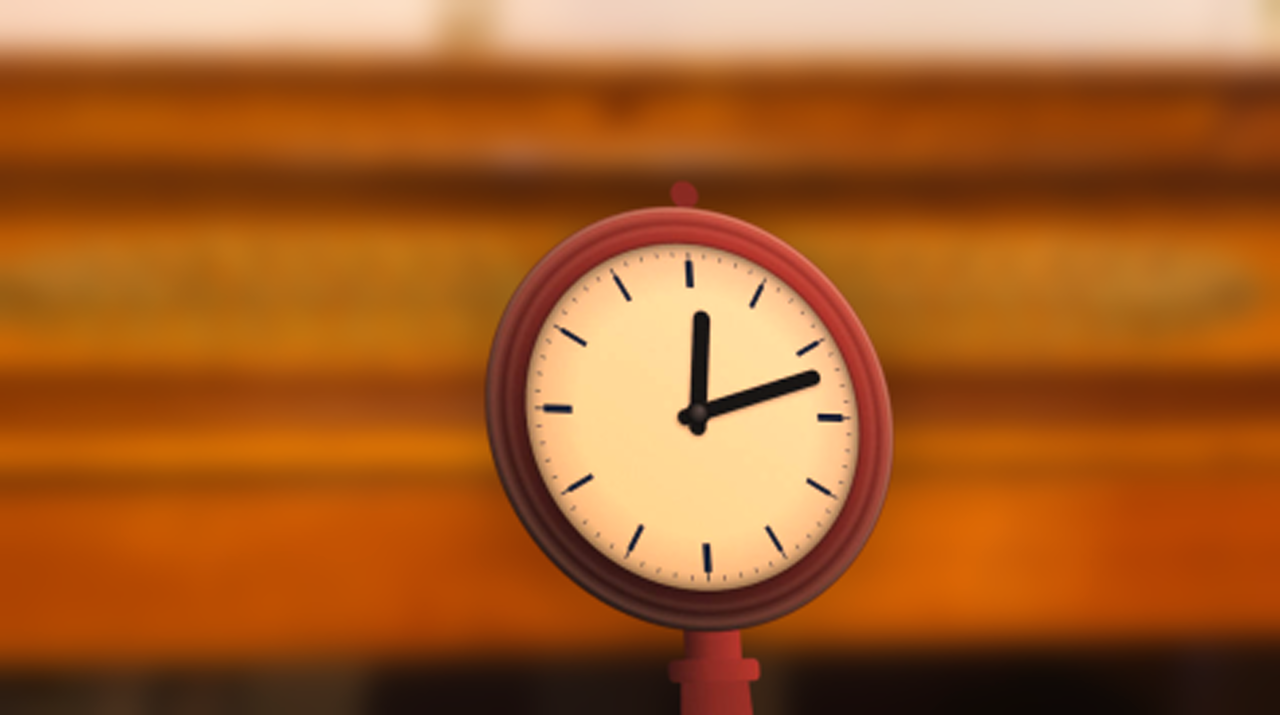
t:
12 h 12 min
